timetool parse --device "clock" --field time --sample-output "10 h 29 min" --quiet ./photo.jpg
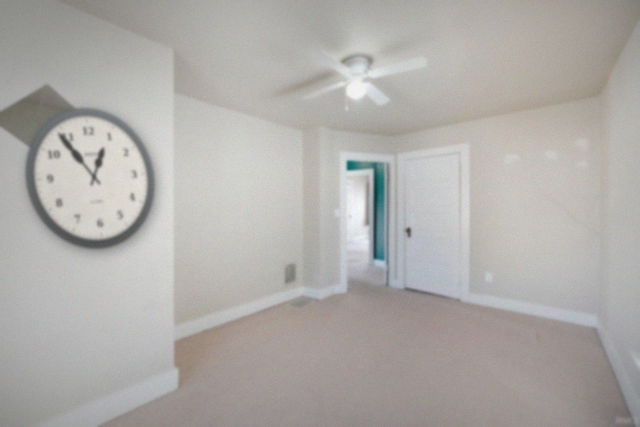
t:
12 h 54 min
